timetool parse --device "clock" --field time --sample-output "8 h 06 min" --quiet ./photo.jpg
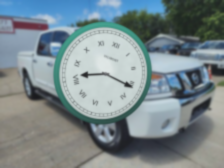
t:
8 h 16 min
